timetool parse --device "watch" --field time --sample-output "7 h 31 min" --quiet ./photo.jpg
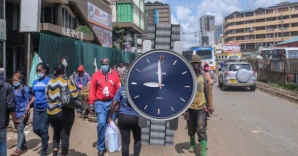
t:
8 h 59 min
